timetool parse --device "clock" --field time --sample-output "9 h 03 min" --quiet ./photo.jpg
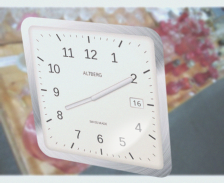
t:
8 h 10 min
